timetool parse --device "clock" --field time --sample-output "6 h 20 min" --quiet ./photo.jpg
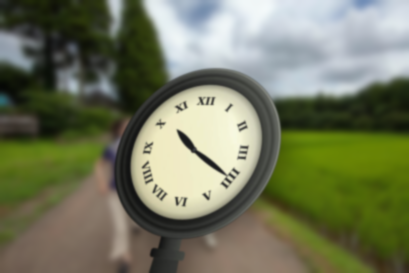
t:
10 h 20 min
